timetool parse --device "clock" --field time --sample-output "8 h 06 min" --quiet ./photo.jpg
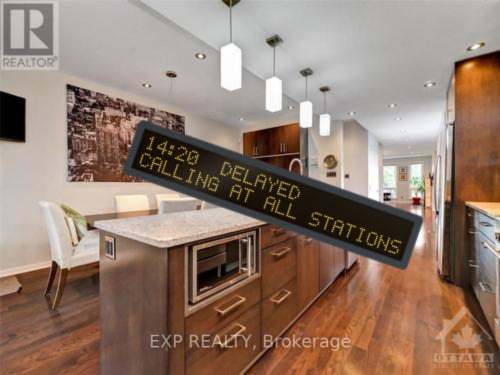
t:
14 h 20 min
